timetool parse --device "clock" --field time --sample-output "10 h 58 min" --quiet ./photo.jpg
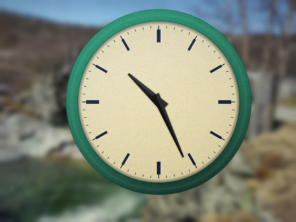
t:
10 h 26 min
